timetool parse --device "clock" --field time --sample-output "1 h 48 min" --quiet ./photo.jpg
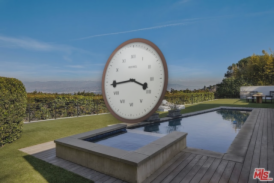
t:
3 h 44 min
